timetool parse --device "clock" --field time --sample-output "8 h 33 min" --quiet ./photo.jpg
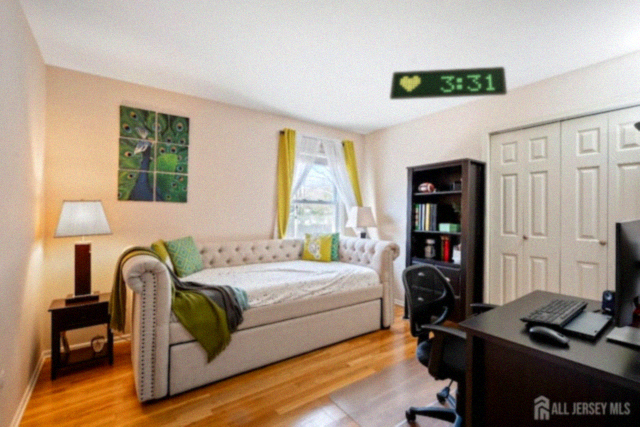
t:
3 h 31 min
